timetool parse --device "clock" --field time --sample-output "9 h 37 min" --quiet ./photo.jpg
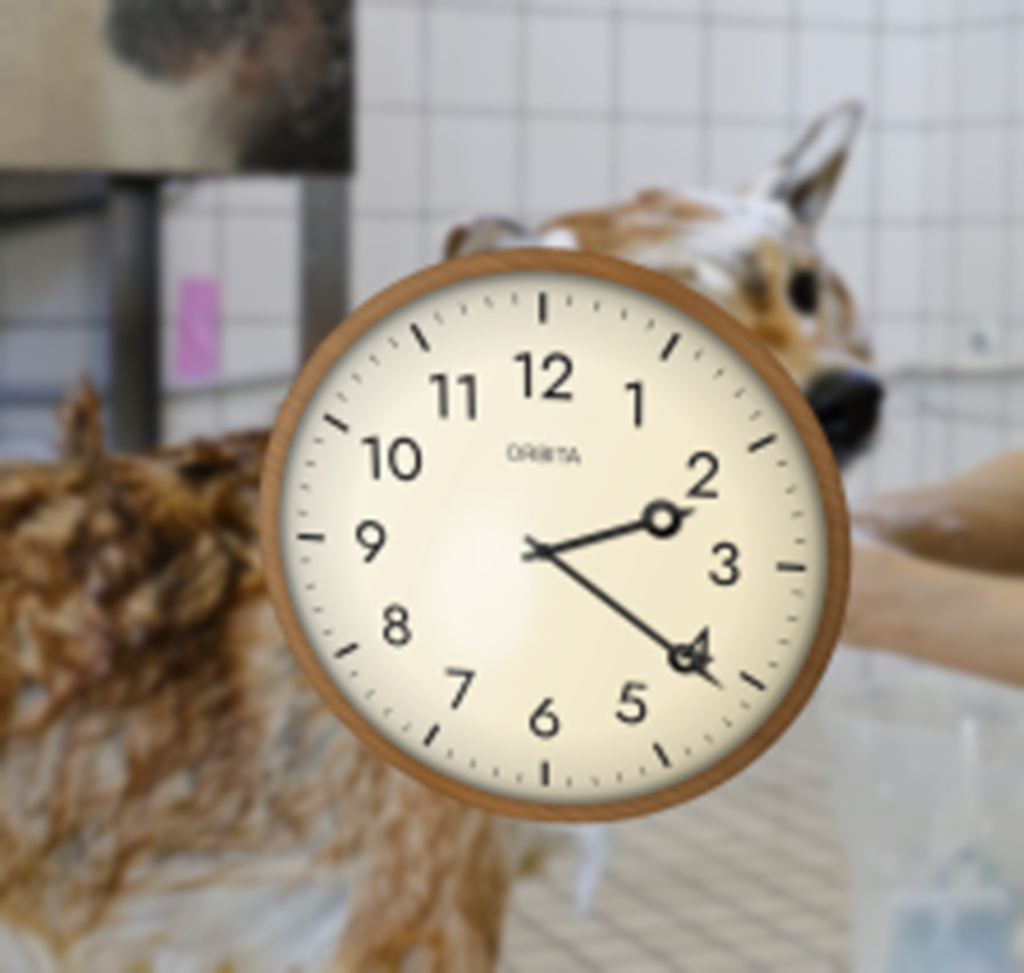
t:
2 h 21 min
